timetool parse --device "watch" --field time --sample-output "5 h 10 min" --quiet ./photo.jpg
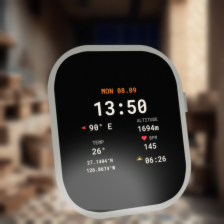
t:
13 h 50 min
